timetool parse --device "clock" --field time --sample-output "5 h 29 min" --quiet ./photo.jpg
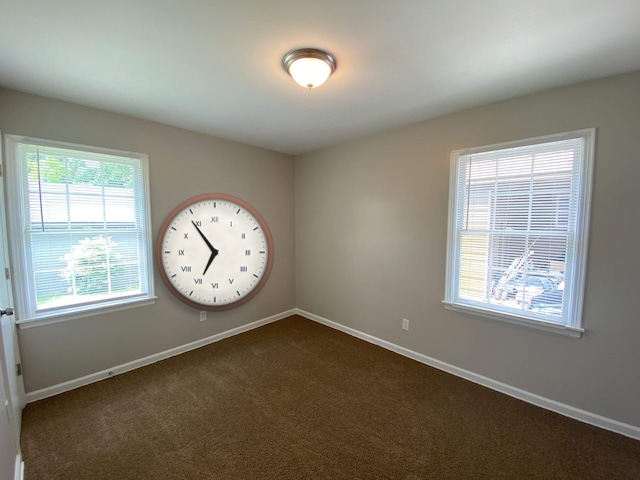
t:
6 h 54 min
